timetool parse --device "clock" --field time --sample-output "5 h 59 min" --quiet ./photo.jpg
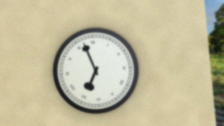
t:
6 h 57 min
